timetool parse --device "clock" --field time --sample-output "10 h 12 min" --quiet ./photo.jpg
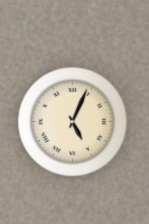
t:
5 h 04 min
